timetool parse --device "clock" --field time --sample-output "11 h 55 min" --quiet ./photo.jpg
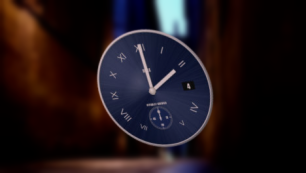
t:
2 h 00 min
